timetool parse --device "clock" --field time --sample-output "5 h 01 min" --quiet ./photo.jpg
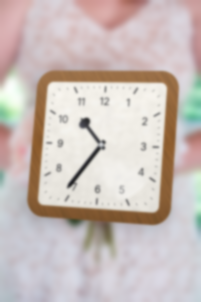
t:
10 h 36 min
